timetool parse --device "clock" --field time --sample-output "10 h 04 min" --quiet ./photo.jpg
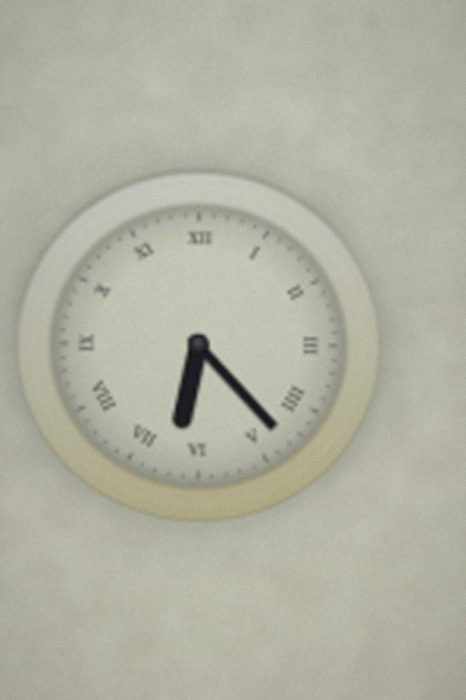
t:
6 h 23 min
